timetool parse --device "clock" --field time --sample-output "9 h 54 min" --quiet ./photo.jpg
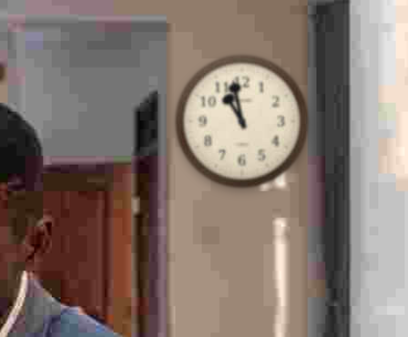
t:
10 h 58 min
